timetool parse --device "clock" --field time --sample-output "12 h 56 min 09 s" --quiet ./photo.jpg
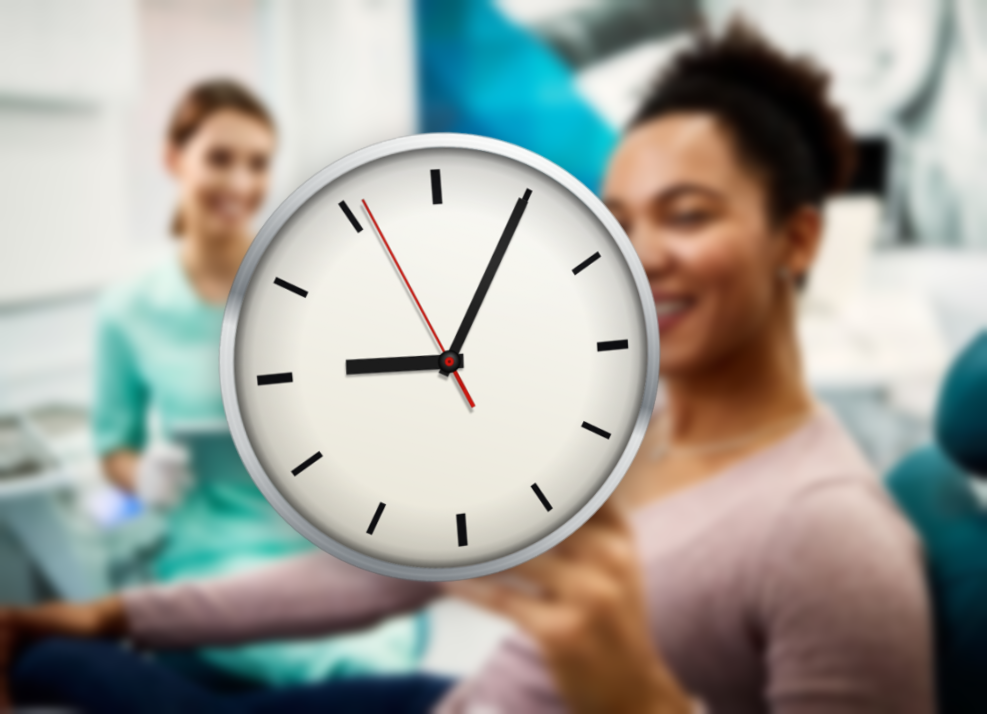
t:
9 h 04 min 56 s
